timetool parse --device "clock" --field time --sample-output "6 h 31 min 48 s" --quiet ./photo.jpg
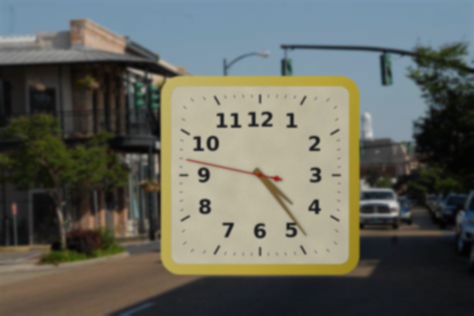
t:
4 h 23 min 47 s
